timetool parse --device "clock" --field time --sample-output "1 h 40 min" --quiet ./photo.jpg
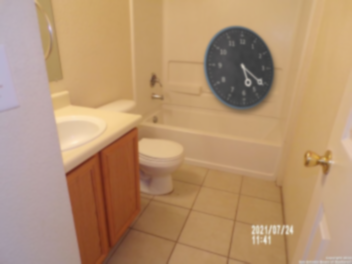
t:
5 h 21 min
